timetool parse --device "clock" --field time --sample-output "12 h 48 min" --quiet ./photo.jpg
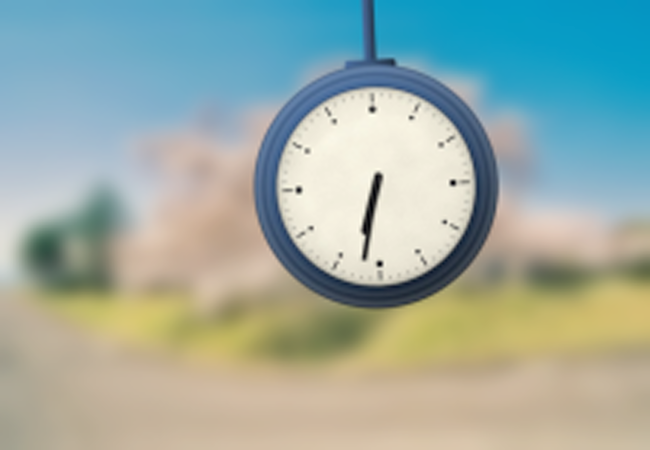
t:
6 h 32 min
